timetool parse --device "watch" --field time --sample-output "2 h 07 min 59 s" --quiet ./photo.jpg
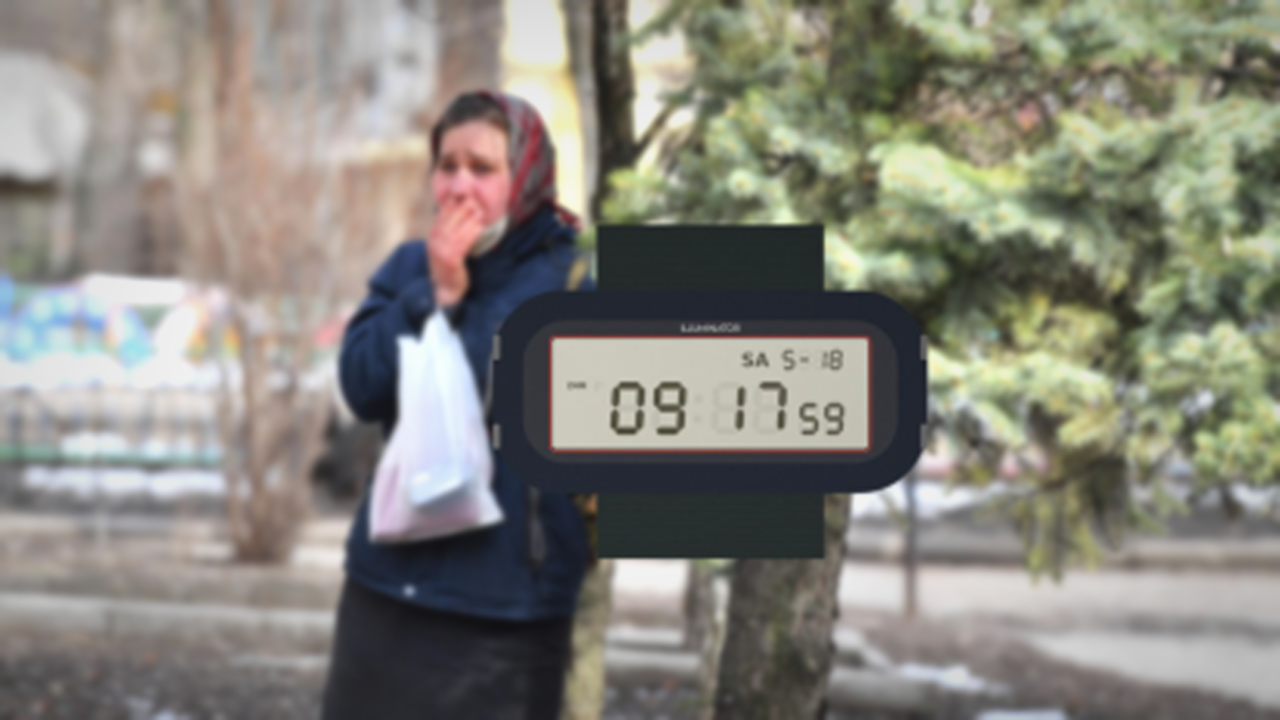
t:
9 h 17 min 59 s
